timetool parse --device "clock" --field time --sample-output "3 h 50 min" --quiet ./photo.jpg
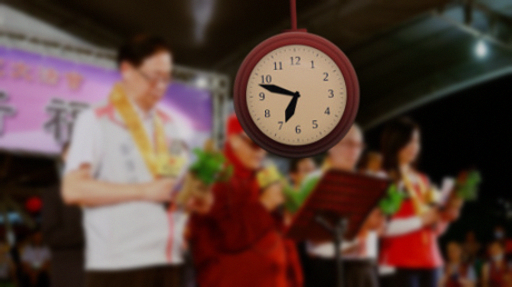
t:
6 h 48 min
